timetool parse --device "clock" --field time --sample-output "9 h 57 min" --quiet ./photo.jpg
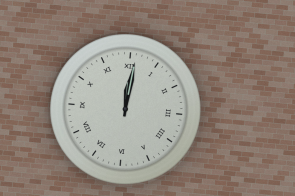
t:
12 h 01 min
